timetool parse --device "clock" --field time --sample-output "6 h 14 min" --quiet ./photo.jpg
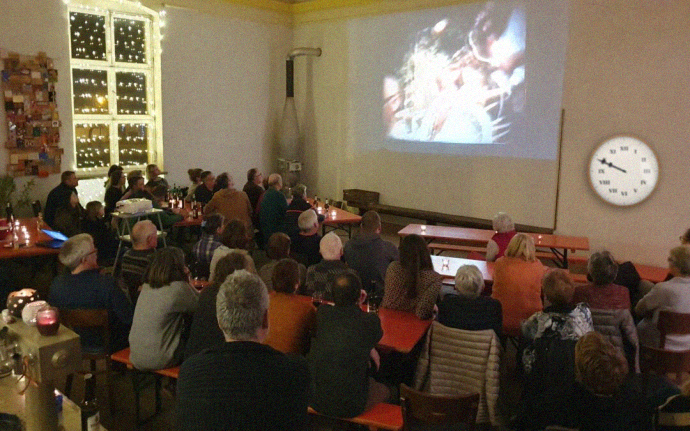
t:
9 h 49 min
